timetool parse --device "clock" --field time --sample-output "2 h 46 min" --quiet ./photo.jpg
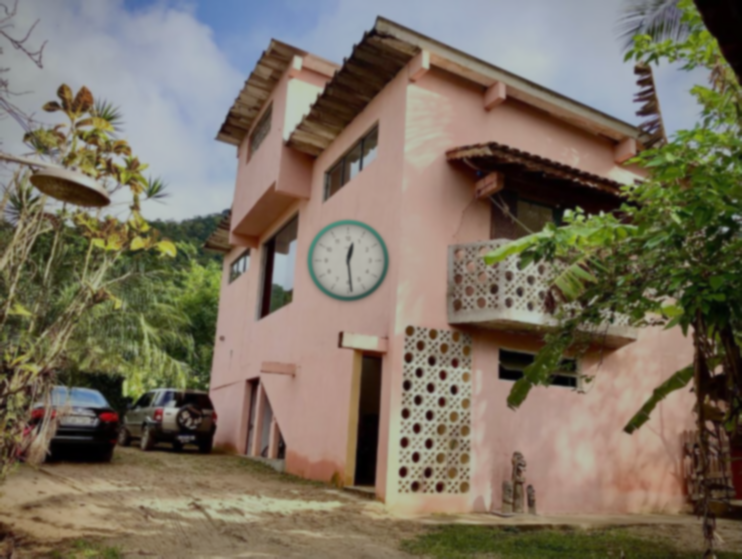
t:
12 h 29 min
